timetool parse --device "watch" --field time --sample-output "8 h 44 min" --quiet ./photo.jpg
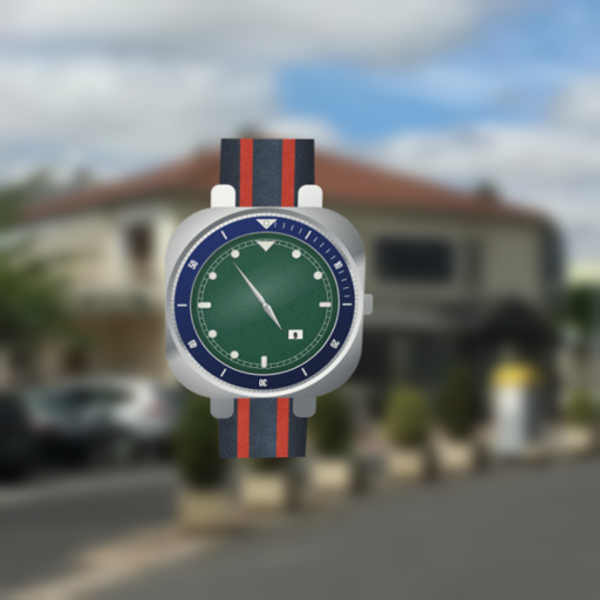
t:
4 h 54 min
